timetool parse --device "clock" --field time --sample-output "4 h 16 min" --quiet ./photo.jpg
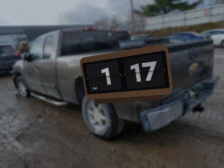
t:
1 h 17 min
